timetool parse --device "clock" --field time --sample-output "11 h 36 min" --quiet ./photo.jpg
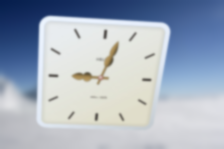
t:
9 h 03 min
